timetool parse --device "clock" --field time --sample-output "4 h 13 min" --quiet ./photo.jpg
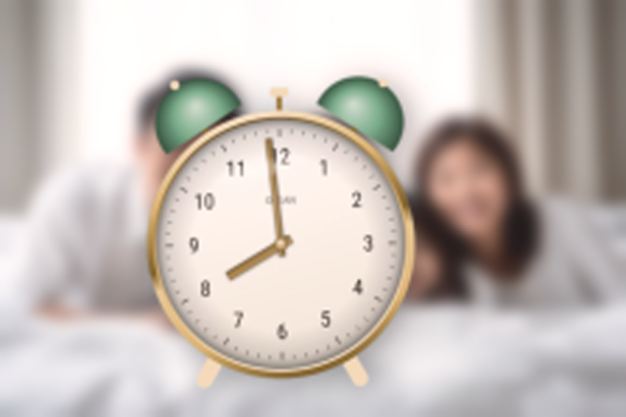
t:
7 h 59 min
